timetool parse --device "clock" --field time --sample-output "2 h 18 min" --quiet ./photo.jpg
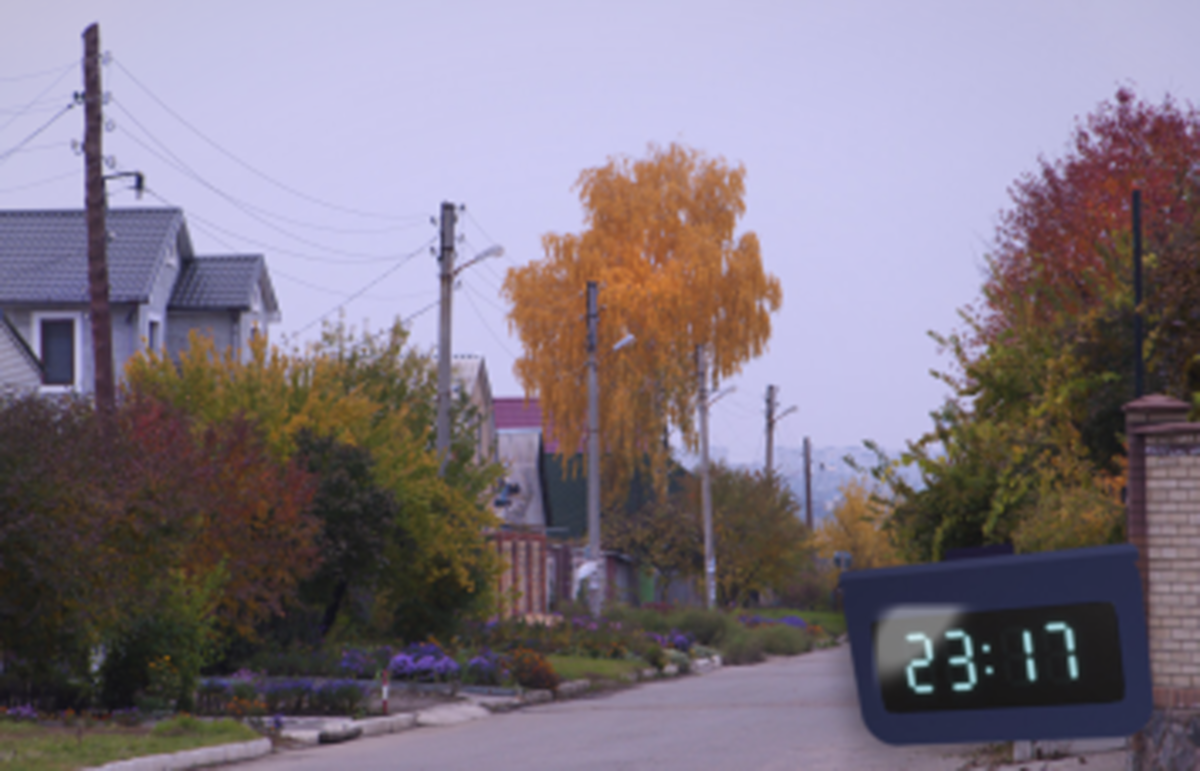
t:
23 h 17 min
